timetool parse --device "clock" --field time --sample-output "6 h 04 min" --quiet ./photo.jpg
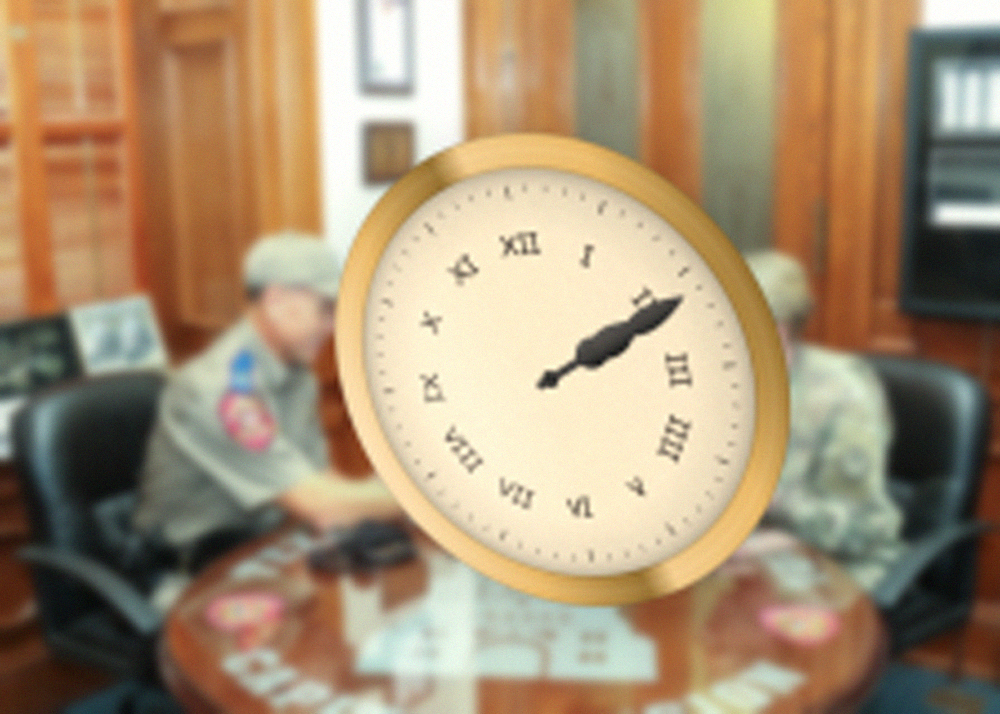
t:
2 h 11 min
